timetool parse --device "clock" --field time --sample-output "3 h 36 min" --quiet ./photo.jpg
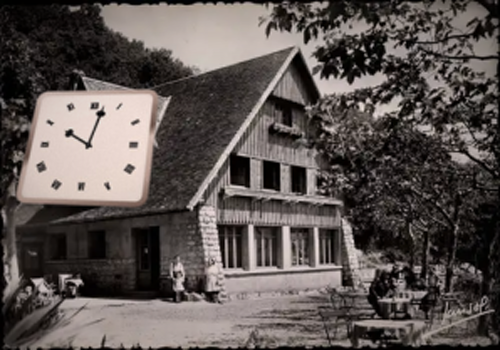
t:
10 h 02 min
